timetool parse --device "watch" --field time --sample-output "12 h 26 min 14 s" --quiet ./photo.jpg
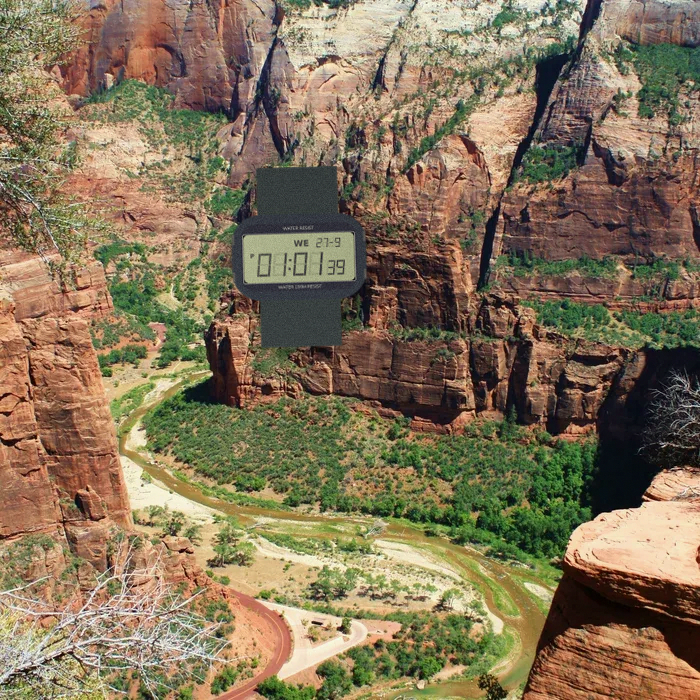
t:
1 h 01 min 39 s
